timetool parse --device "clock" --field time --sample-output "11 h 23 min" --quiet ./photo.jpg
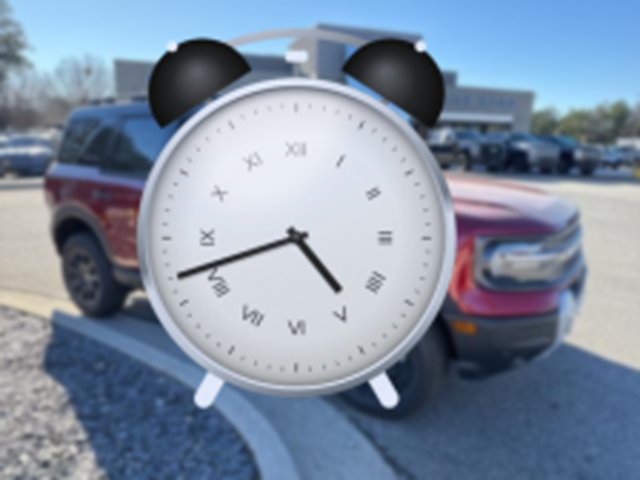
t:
4 h 42 min
